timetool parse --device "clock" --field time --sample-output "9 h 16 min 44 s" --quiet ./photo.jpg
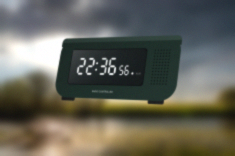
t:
22 h 36 min 56 s
